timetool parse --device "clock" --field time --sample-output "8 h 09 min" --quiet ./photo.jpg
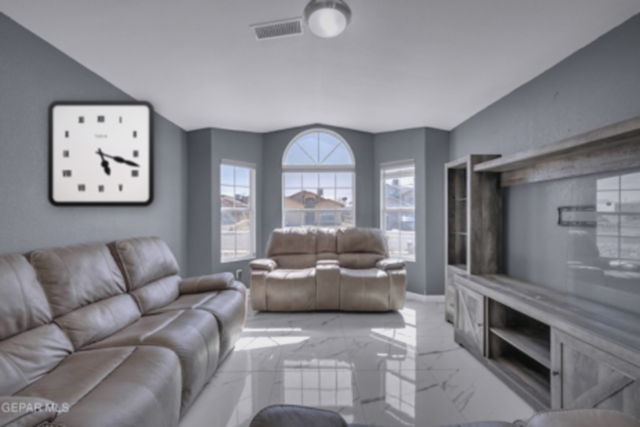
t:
5 h 18 min
